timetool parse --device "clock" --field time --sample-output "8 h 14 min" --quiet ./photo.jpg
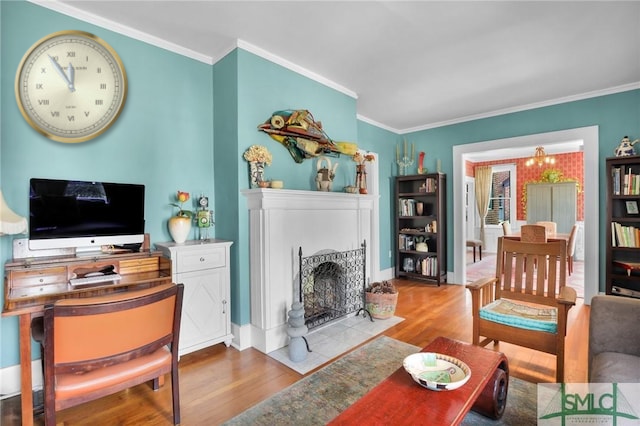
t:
11 h 54 min
